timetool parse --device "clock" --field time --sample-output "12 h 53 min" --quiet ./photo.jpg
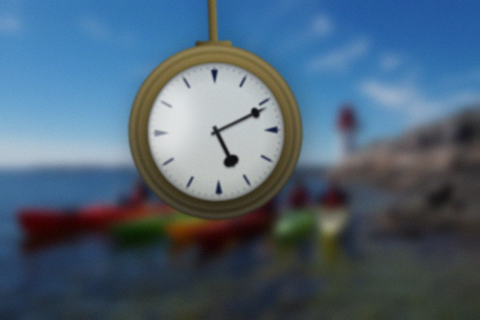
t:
5 h 11 min
